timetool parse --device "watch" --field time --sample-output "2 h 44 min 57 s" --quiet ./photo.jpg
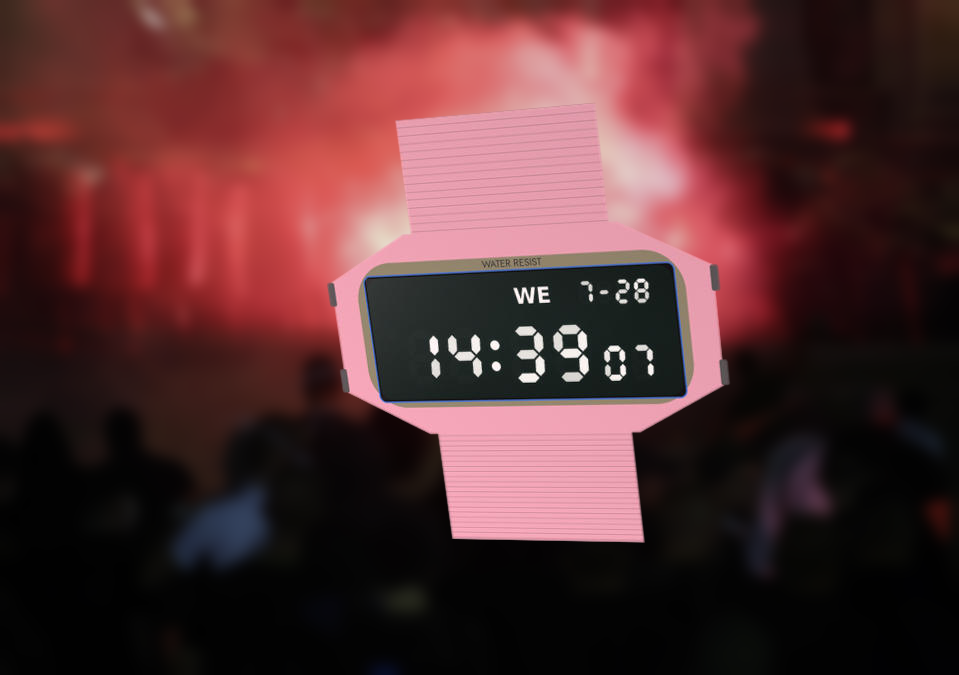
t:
14 h 39 min 07 s
